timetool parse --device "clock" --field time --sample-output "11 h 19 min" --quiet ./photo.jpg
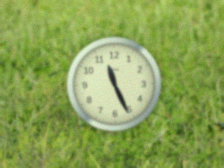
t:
11 h 26 min
